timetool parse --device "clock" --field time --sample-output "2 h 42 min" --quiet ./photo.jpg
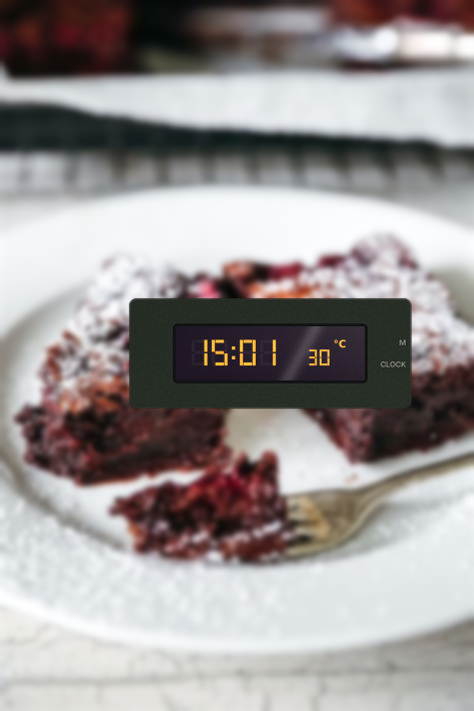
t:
15 h 01 min
